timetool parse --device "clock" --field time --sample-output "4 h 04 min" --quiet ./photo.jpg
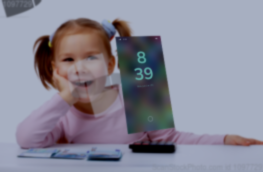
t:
8 h 39 min
